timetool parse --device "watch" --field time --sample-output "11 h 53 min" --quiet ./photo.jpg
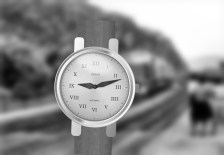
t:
9 h 12 min
